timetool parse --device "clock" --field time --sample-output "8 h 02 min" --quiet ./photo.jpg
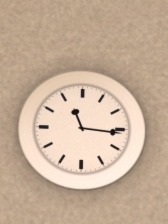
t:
11 h 16 min
